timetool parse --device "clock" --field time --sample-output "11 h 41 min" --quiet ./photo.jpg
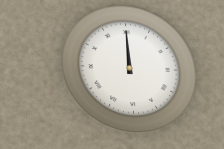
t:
12 h 00 min
